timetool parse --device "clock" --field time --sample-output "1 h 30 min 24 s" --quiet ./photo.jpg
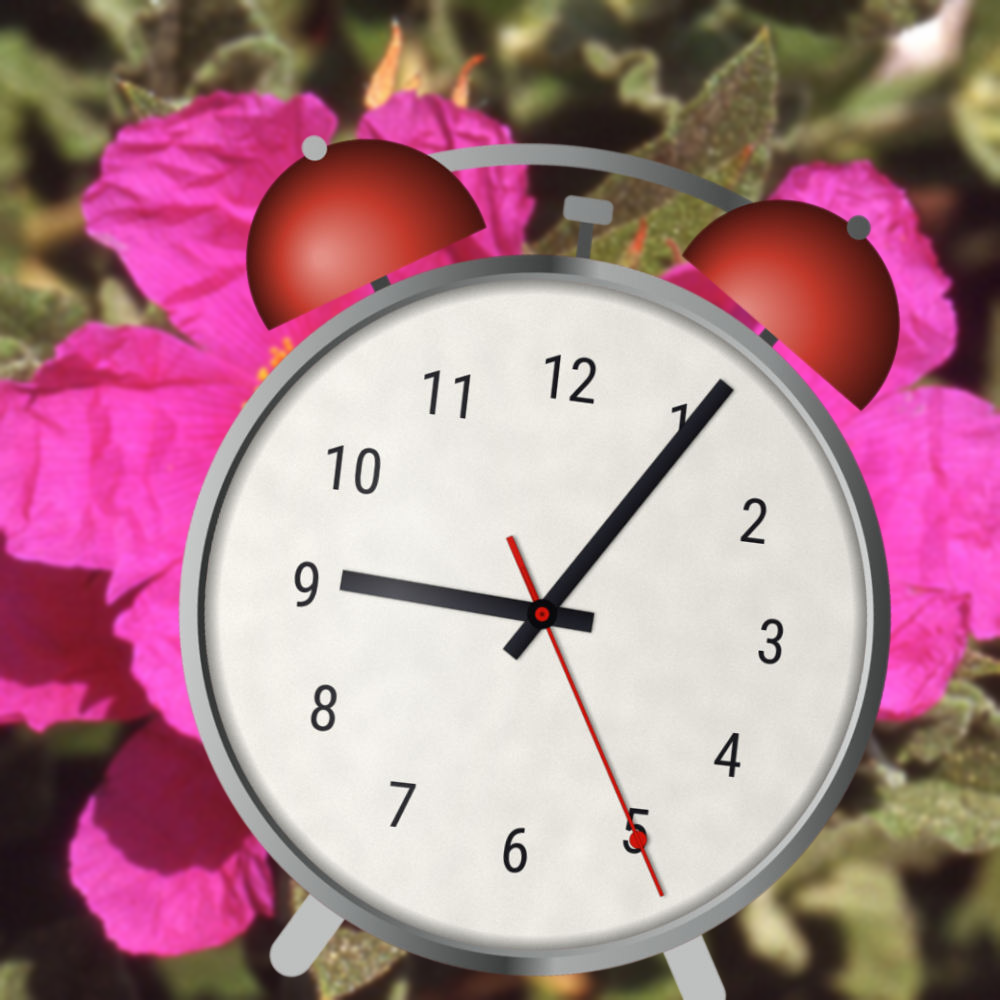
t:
9 h 05 min 25 s
